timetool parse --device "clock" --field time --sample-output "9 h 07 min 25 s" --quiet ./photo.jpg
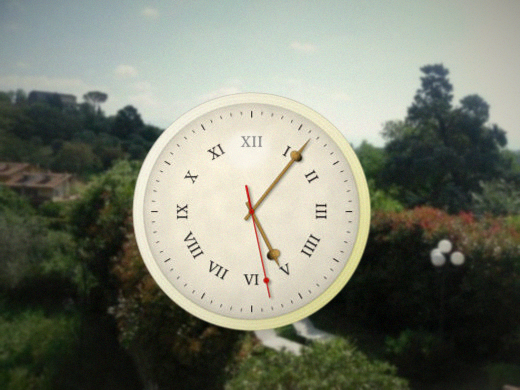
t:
5 h 06 min 28 s
